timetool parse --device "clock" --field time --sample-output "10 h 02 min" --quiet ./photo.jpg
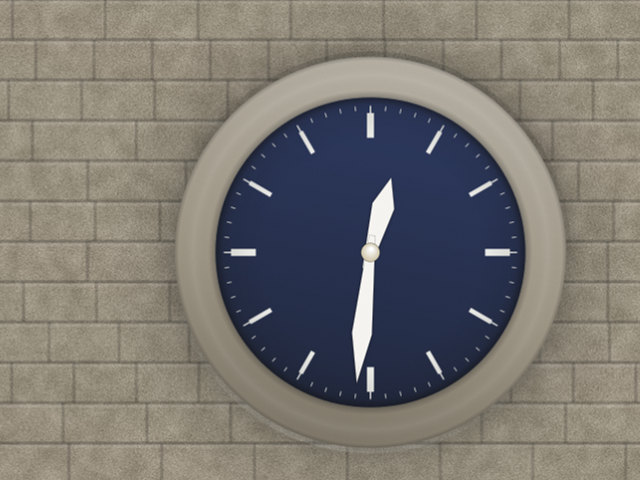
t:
12 h 31 min
